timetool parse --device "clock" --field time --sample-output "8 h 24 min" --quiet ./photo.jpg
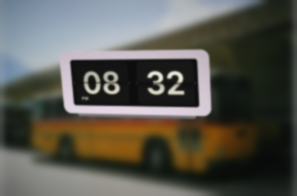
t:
8 h 32 min
